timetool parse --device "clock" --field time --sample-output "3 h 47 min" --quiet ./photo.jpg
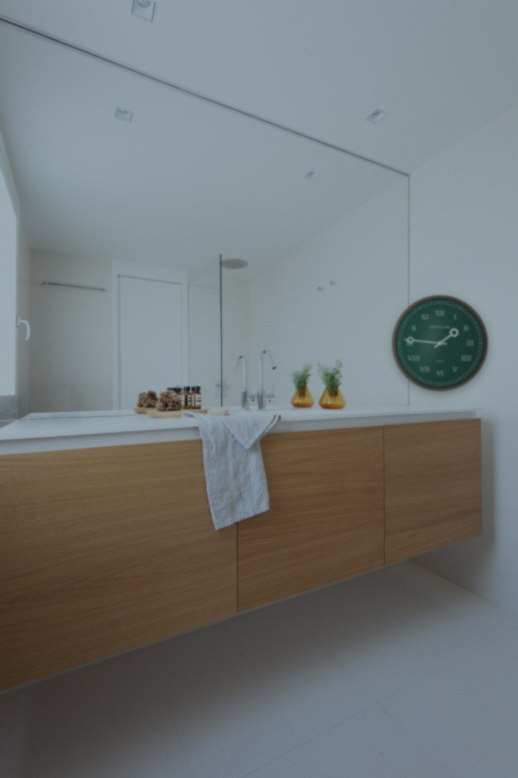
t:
1 h 46 min
